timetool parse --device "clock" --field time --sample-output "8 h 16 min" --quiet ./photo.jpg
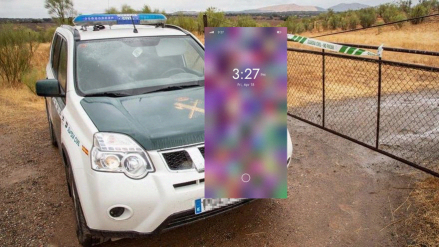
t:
3 h 27 min
